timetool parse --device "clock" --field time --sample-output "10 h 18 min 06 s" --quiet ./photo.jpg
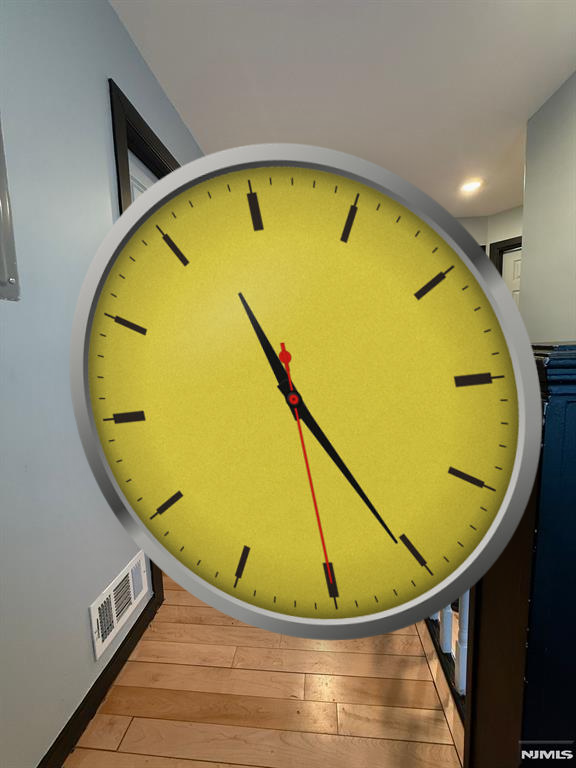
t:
11 h 25 min 30 s
